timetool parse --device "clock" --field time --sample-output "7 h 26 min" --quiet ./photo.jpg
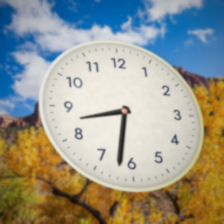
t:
8 h 32 min
